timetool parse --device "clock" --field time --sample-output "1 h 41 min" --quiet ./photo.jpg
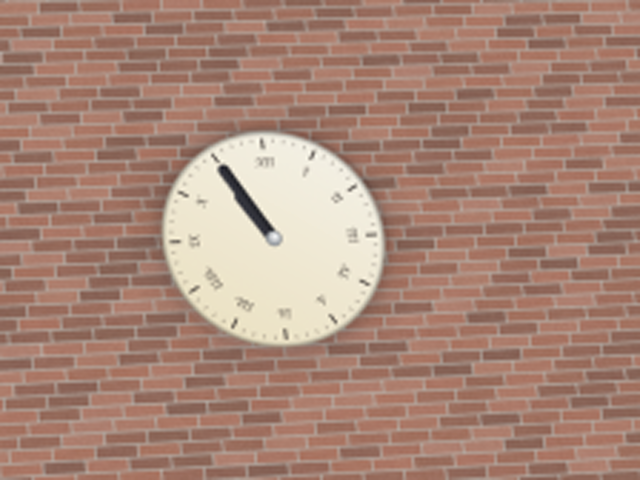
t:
10 h 55 min
